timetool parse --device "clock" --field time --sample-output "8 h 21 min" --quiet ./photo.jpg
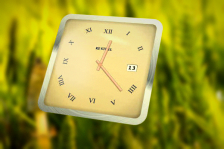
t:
12 h 22 min
